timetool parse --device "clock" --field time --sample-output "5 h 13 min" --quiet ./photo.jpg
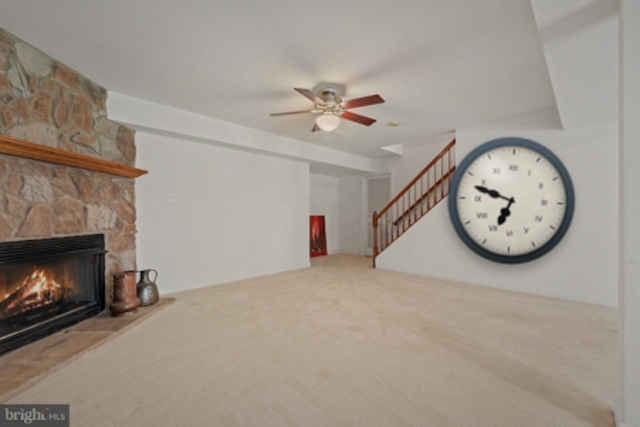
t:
6 h 48 min
